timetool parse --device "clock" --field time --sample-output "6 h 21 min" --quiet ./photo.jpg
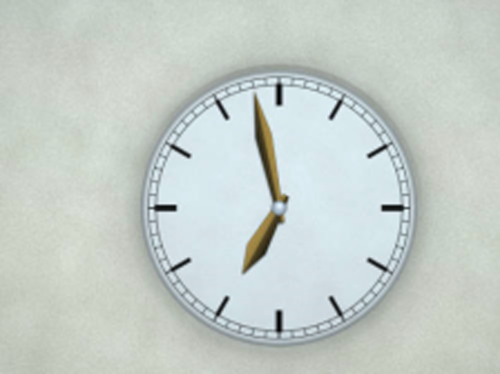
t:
6 h 58 min
